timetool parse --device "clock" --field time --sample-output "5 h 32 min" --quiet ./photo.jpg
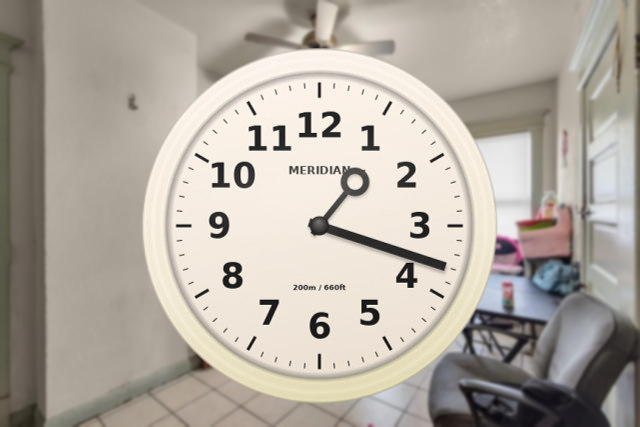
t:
1 h 18 min
